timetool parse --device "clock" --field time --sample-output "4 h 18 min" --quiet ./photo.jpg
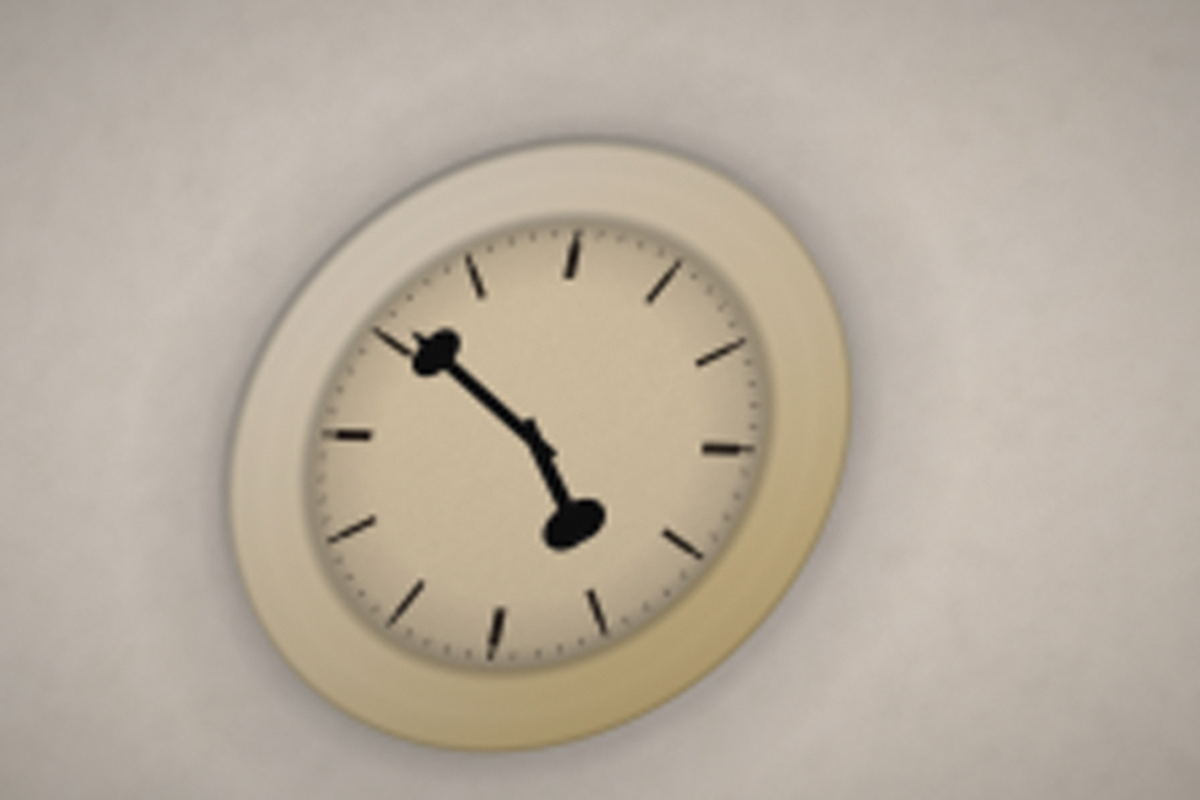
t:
4 h 51 min
